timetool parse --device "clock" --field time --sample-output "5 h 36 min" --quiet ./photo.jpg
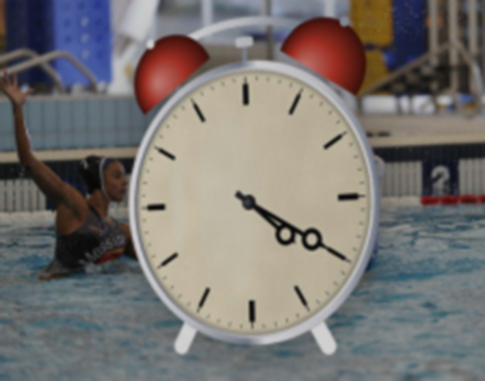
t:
4 h 20 min
